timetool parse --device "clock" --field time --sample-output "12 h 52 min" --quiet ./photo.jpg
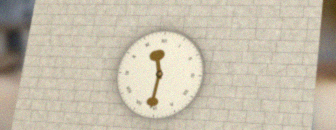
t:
11 h 31 min
